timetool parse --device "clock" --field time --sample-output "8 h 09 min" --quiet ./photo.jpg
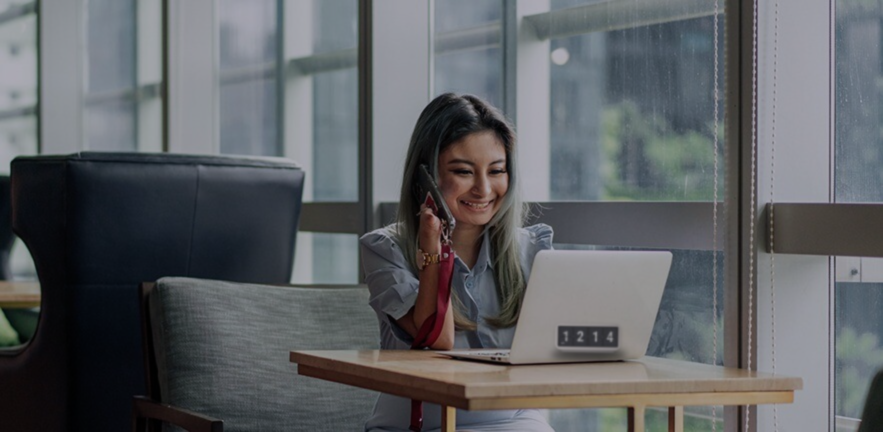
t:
12 h 14 min
